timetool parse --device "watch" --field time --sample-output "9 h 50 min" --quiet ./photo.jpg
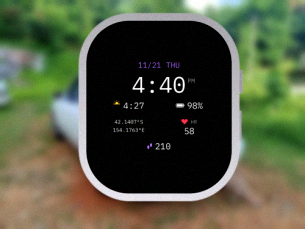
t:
4 h 40 min
